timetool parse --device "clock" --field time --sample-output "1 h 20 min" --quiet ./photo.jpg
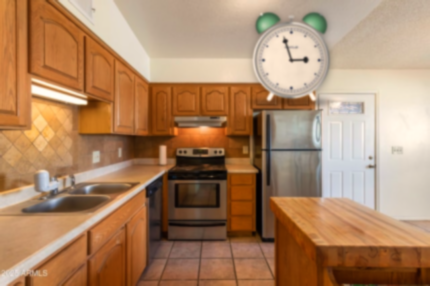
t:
2 h 57 min
